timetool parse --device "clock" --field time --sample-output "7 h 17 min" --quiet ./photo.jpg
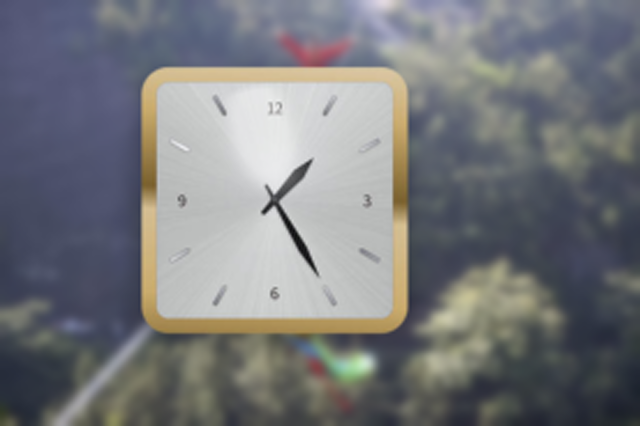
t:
1 h 25 min
